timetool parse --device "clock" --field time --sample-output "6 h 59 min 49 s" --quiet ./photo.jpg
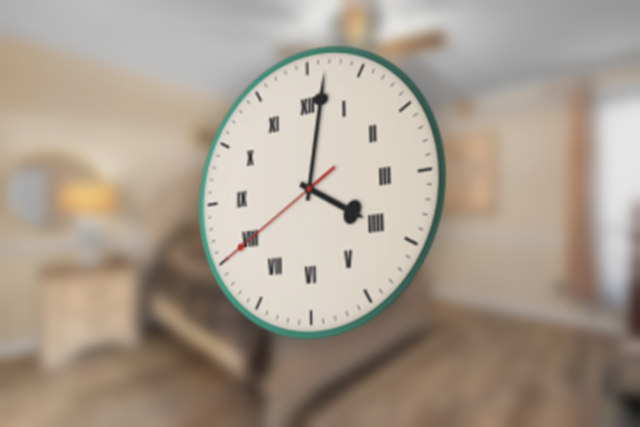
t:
4 h 01 min 40 s
